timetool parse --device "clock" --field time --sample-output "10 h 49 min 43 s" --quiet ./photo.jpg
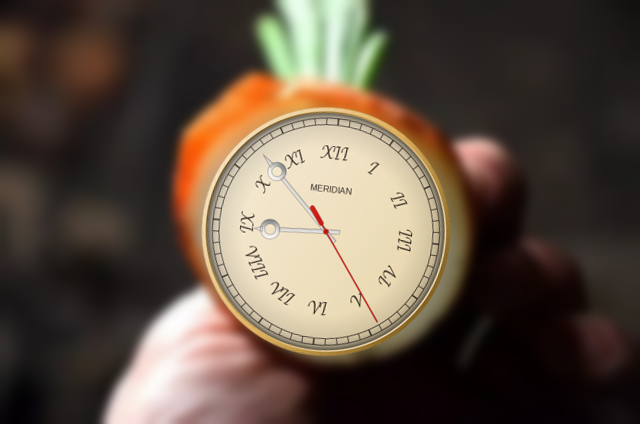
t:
8 h 52 min 24 s
